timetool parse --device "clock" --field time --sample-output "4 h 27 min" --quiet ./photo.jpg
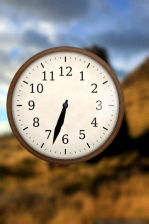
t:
6 h 33 min
